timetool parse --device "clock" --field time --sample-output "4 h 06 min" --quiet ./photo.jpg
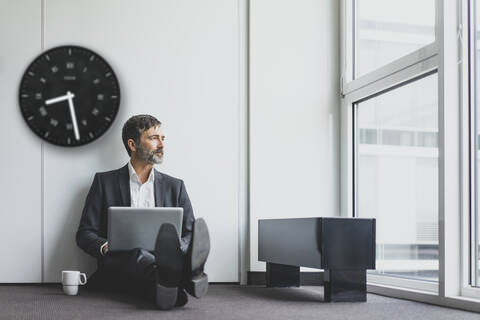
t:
8 h 28 min
